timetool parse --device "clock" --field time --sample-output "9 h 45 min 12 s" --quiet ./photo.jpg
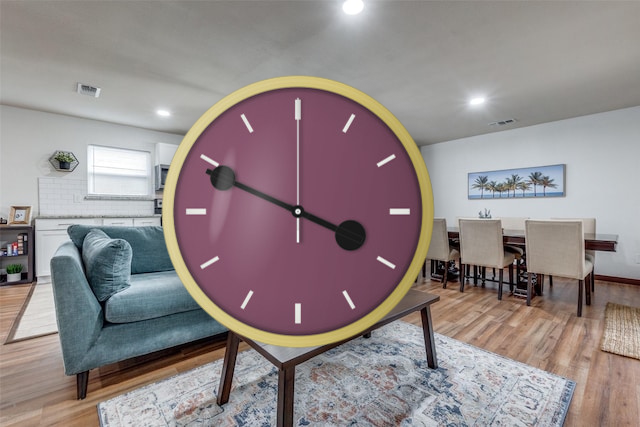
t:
3 h 49 min 00 s
